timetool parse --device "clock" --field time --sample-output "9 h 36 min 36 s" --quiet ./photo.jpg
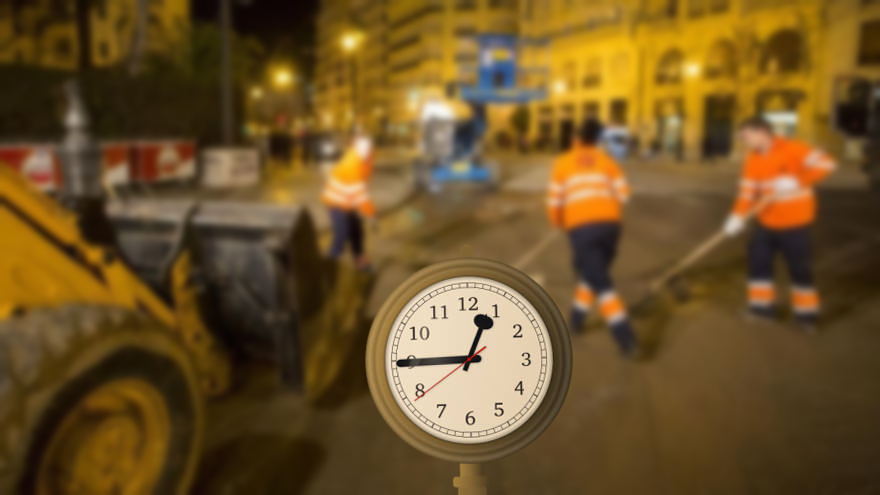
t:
12 h 44 min 39 s
